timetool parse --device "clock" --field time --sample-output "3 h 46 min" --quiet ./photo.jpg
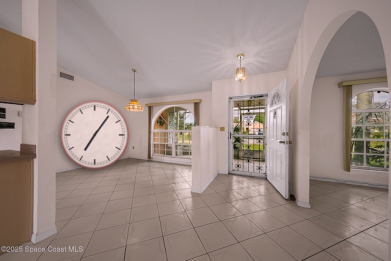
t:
7 h 06 min
